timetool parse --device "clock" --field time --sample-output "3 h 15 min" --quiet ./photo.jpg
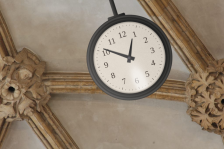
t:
12 h 51 min
